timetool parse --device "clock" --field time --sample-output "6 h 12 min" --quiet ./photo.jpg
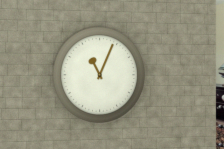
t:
11 h 04 min
